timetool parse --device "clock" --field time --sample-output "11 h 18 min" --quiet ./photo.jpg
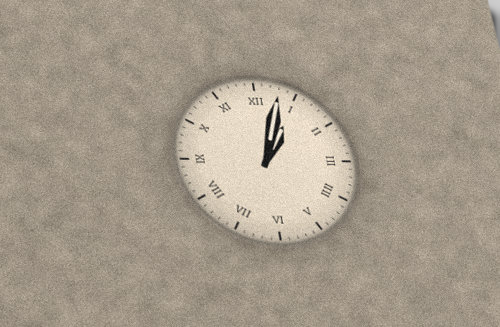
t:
1 h 03 min
